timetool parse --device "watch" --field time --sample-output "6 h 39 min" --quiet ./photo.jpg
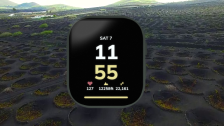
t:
11 h 55 min
